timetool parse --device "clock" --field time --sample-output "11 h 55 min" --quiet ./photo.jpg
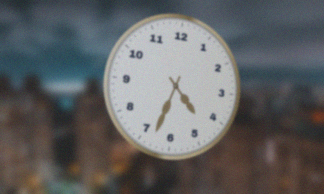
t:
4 h 33 min
